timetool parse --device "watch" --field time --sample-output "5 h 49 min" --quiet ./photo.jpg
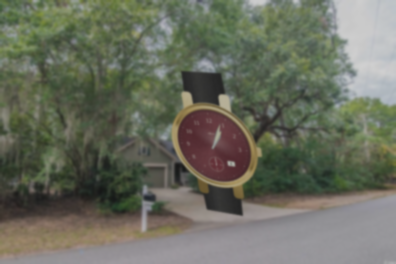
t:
1 h 04 min
